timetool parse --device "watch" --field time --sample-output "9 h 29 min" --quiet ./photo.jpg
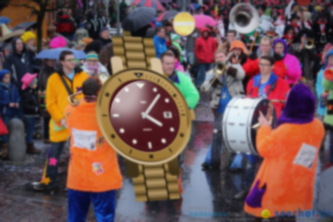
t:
4 h 07 min
